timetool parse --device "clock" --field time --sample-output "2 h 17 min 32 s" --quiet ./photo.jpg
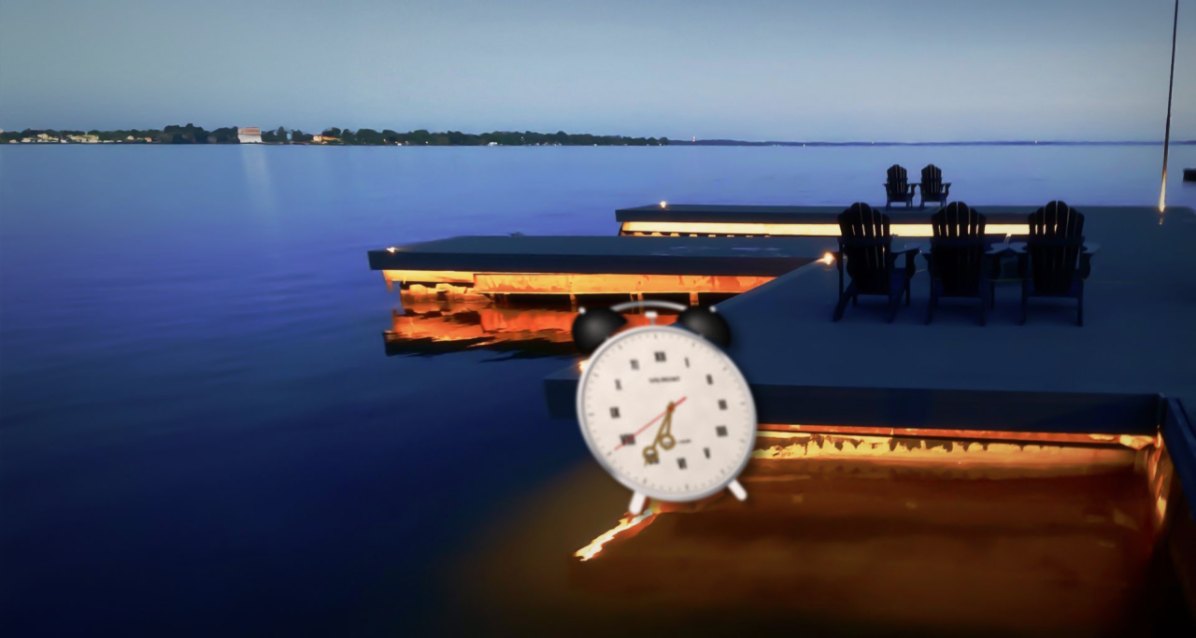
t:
6 h 35 min 40 s
